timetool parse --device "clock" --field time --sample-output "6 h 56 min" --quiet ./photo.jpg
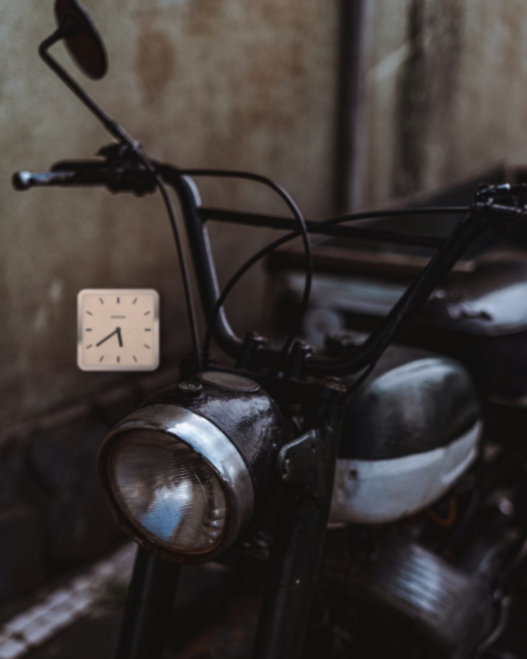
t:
5 h 39 min
